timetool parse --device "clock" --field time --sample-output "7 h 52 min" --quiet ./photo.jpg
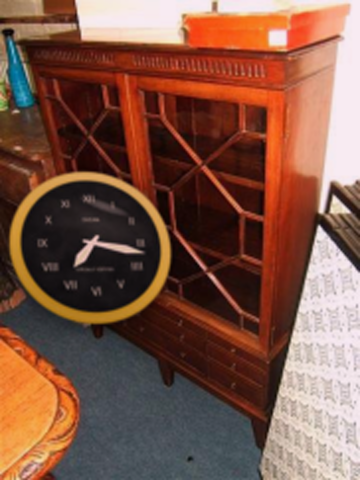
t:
7 h 17 min
